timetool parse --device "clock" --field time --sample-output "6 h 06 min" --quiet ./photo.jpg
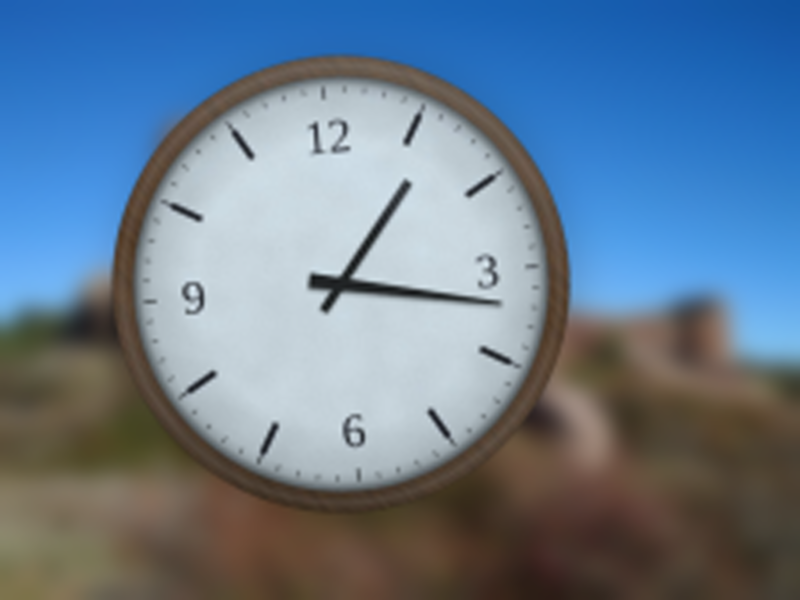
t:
1 h 17 min
